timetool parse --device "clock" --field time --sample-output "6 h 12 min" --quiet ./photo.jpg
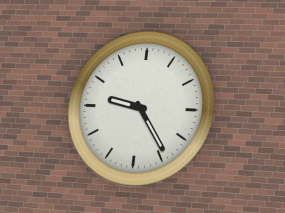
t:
9 h 24 min
